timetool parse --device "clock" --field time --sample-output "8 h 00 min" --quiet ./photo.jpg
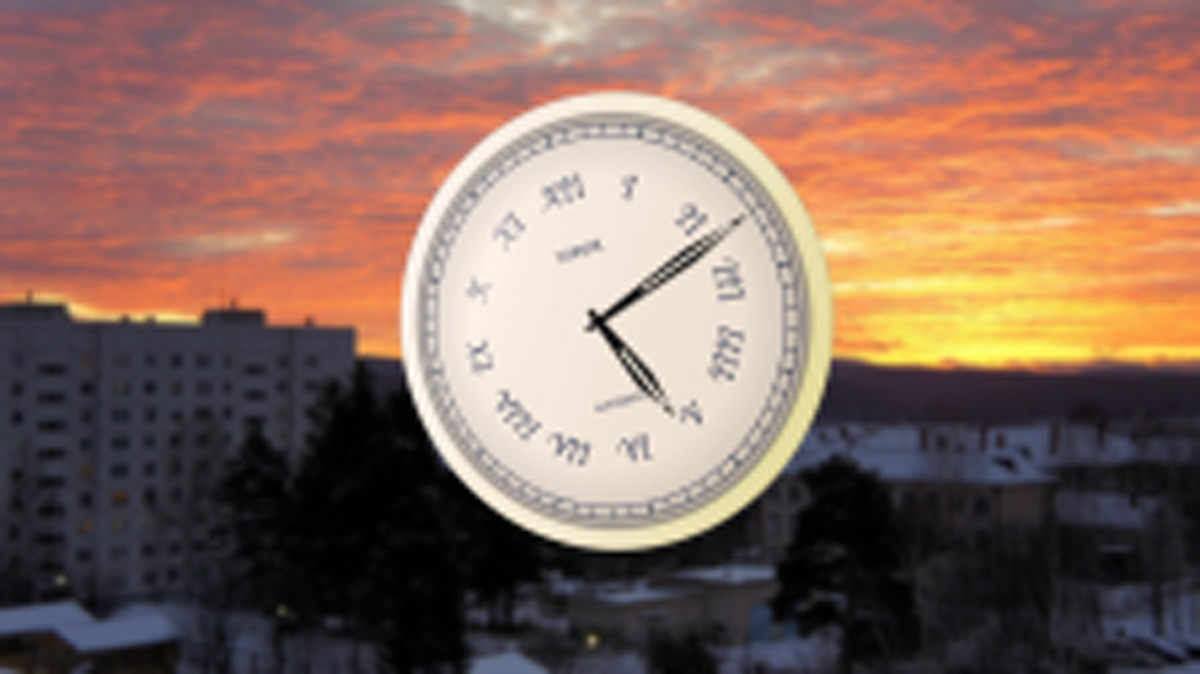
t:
5 h 12 min
